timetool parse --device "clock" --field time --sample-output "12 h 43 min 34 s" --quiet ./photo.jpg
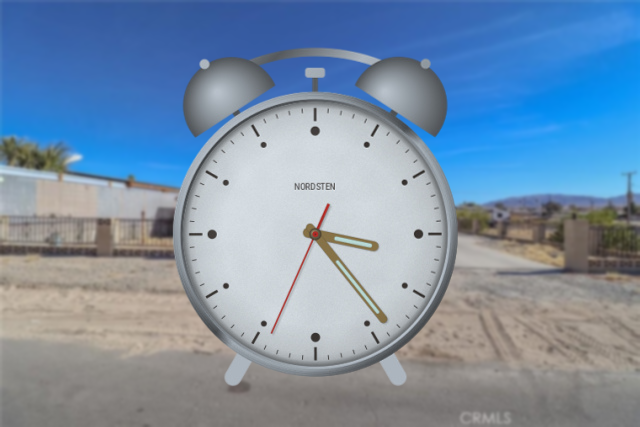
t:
3 h 23 min 34 s
